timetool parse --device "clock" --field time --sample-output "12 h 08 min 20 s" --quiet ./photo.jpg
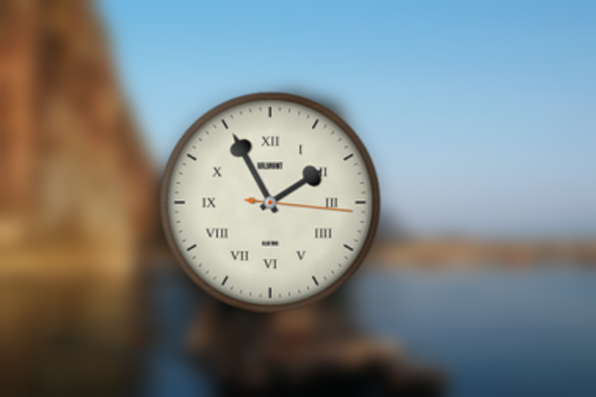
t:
1 h 55 min 16 s
